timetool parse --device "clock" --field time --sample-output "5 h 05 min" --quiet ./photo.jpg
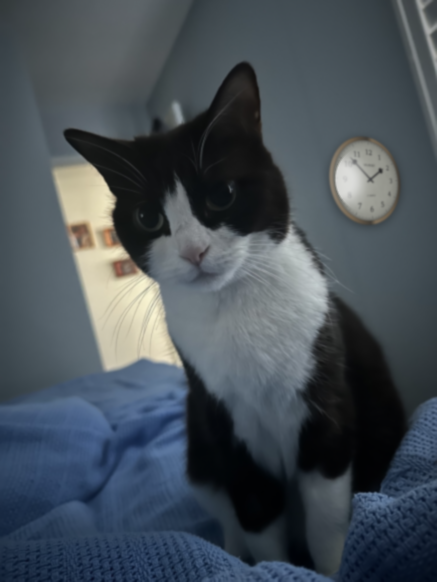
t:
1 h 52 min
